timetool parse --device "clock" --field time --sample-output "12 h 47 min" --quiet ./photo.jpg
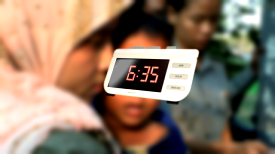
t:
6 h 35 min
